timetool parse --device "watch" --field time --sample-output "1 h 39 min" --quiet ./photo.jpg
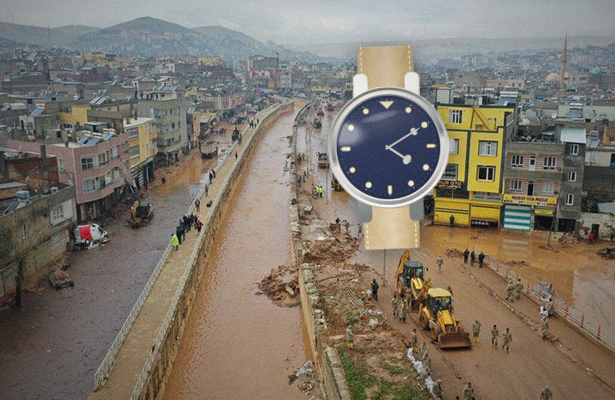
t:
4 h 10 min
